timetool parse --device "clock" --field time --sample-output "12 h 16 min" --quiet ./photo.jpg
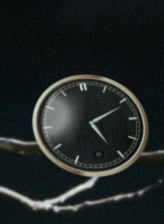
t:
5 h 11 min
